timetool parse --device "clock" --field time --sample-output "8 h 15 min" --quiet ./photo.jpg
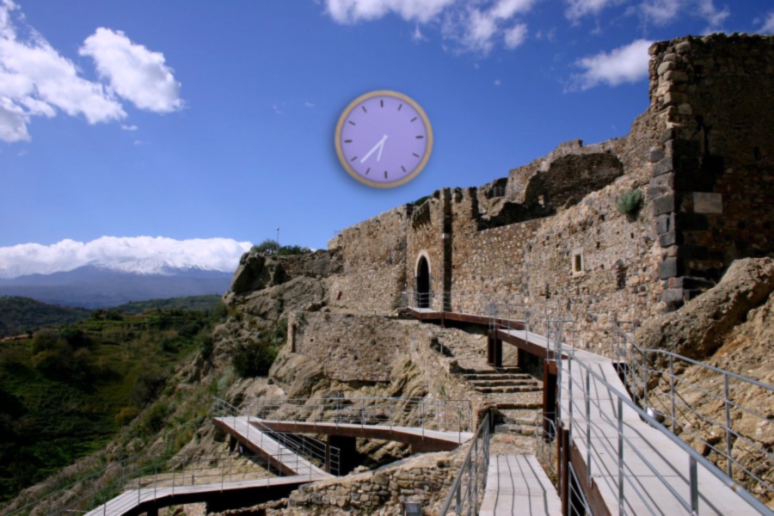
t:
6 h 38 min
